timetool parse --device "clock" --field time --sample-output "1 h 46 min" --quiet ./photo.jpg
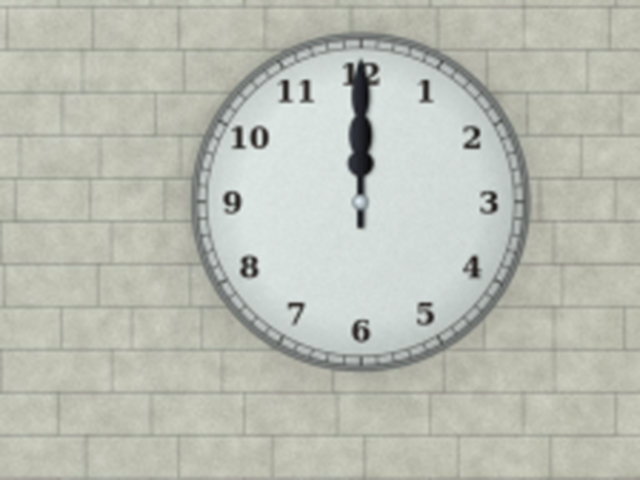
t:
12 h 00 min
